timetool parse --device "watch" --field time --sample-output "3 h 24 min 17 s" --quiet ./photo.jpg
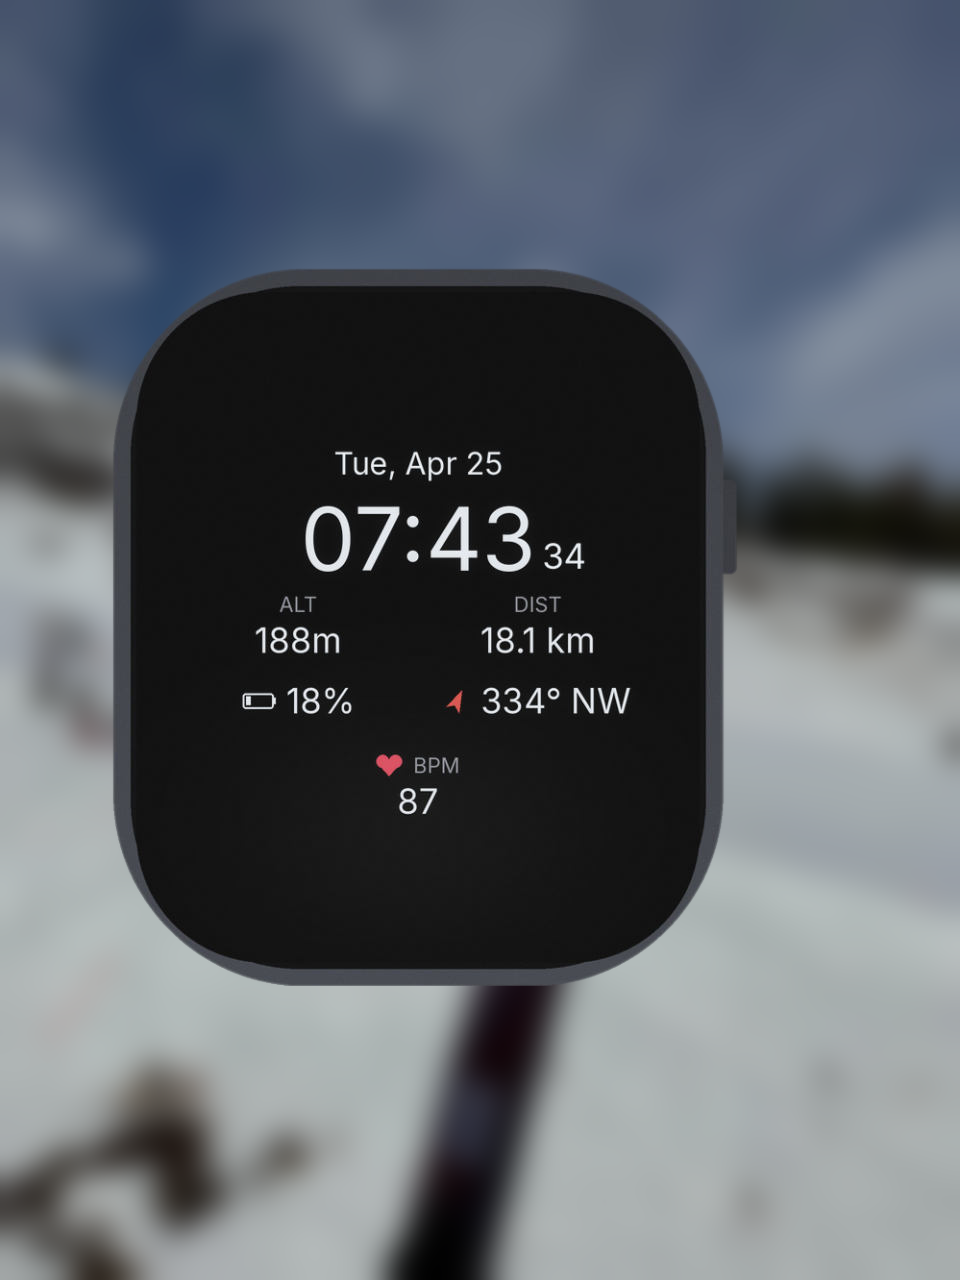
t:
7 h 43 min 34 s
